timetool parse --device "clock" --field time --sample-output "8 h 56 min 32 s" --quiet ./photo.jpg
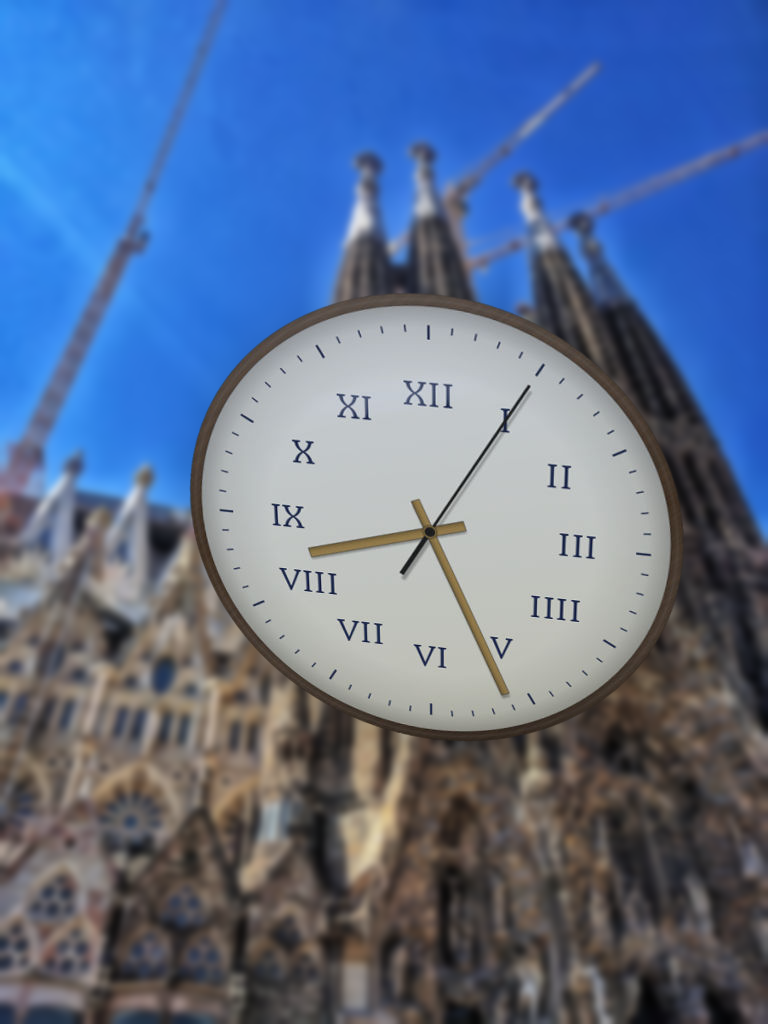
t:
8 h 26 min 05 s
